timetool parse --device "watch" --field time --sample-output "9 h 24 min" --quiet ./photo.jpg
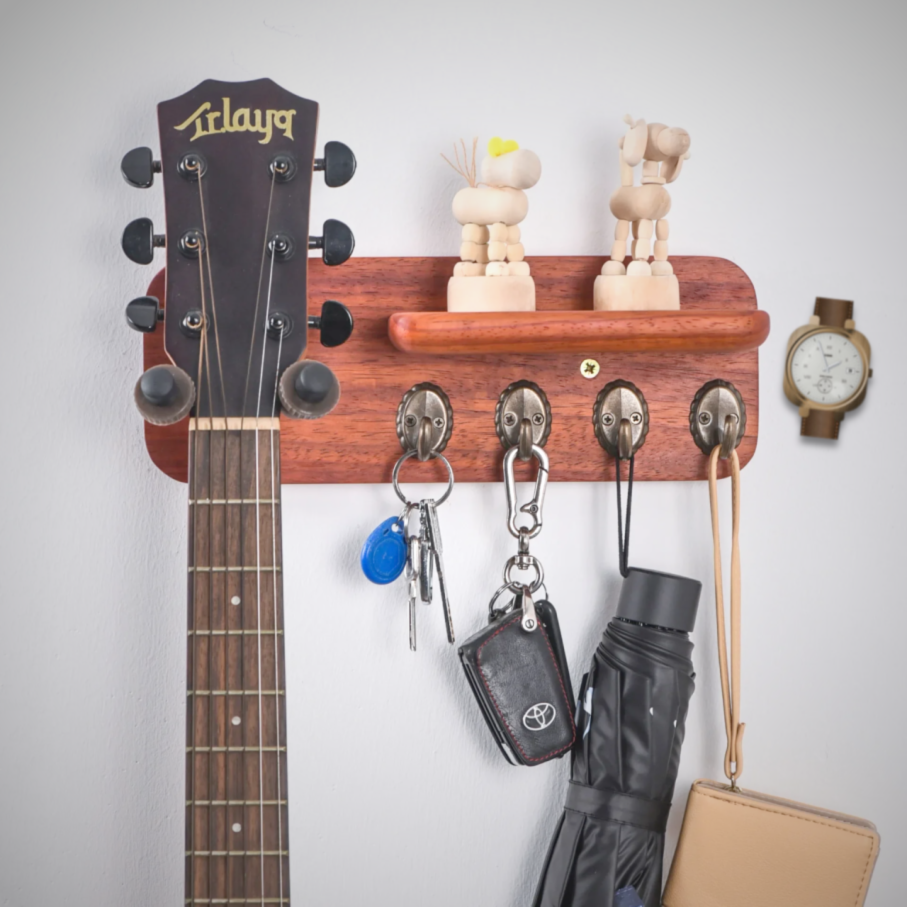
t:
1 h 56 min
